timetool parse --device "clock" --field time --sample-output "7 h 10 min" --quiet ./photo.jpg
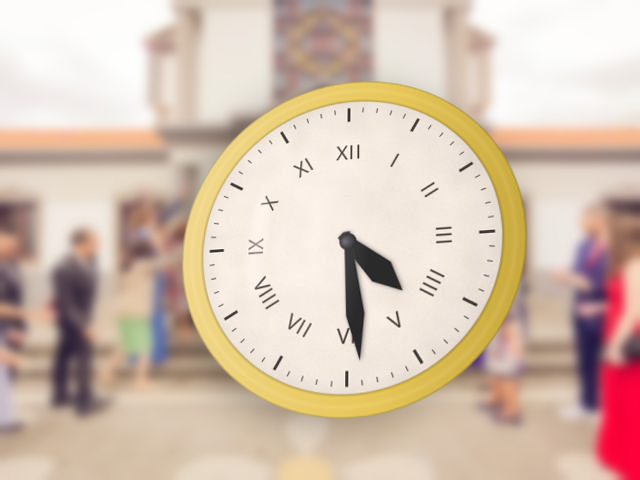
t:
4 h 29 min
